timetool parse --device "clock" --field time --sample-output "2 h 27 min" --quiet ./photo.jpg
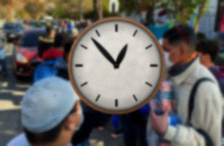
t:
12 h 53 min
